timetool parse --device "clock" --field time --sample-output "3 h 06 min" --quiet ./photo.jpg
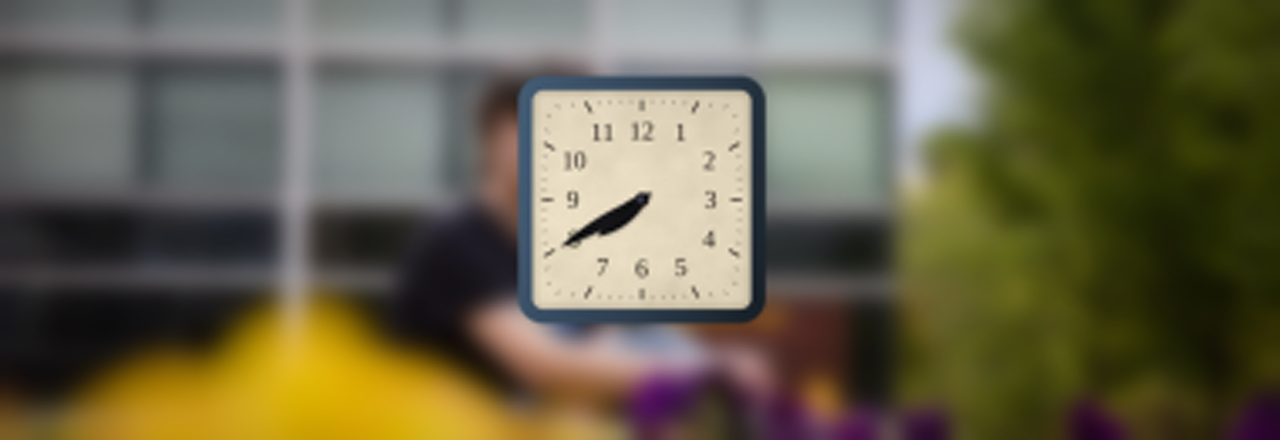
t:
7 h 40 min
